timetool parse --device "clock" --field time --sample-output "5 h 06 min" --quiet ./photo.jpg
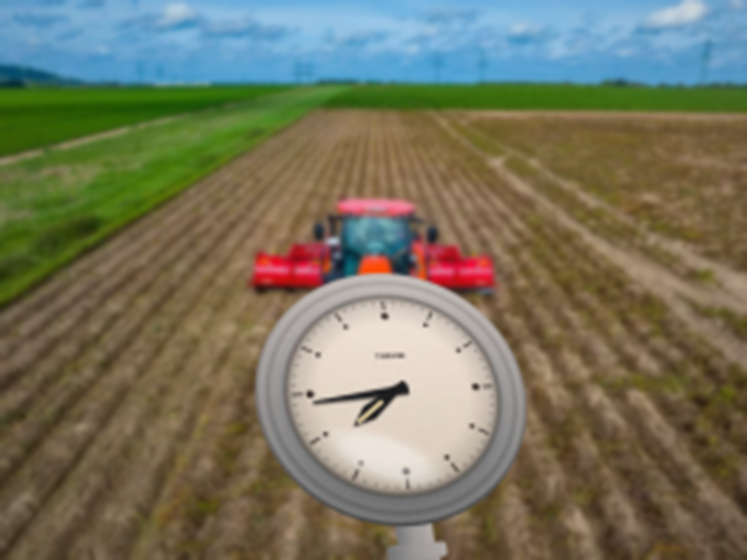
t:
7 h 44 min
